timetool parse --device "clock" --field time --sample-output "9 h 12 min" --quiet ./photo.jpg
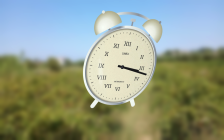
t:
3 h 17 min
